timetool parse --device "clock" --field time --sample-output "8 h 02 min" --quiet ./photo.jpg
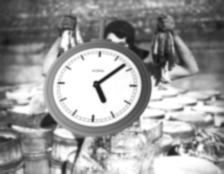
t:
5 h 08 min
